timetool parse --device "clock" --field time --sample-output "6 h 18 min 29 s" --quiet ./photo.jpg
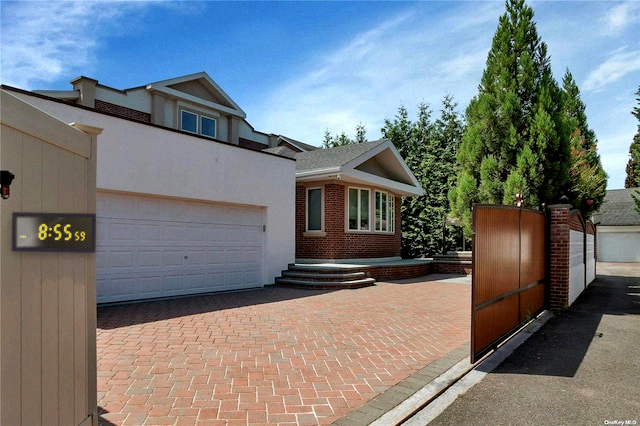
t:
8 h 55 min 59 s
